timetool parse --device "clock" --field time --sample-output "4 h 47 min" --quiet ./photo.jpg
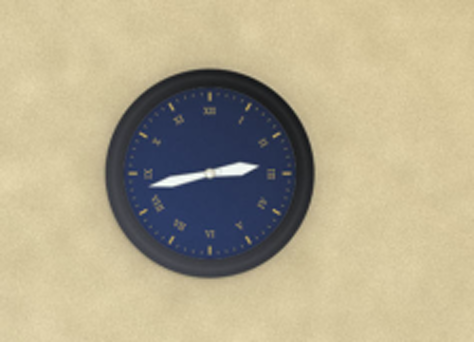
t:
2 h 43 min
